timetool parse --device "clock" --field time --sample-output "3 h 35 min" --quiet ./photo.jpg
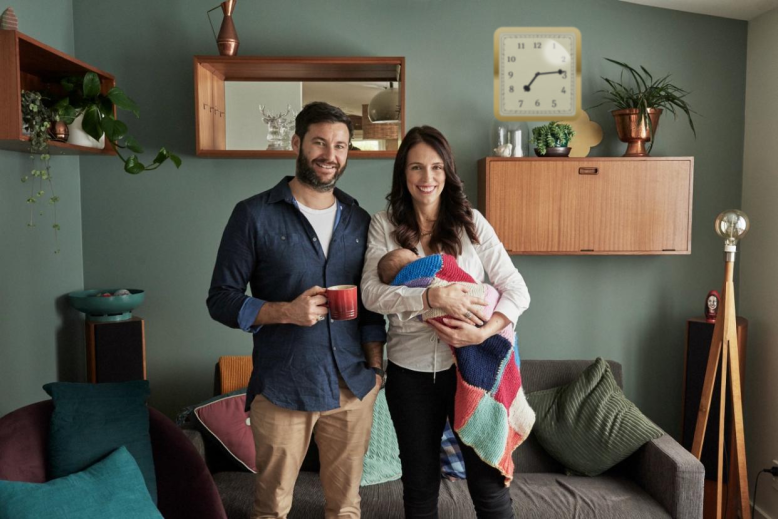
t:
7 h 14 min
